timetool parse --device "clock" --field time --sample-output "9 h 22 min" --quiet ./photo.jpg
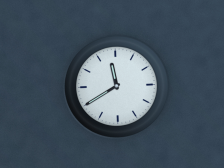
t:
11 h 40 min
